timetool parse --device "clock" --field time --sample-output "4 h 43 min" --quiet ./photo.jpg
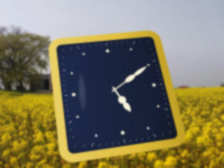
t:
5 h 10 min
